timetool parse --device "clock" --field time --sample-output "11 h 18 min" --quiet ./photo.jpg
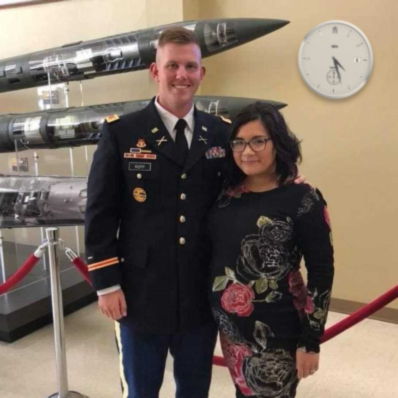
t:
4 h 27 min
